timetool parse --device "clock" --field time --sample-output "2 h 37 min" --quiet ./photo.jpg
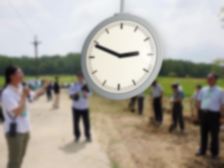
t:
2 h 49 min
